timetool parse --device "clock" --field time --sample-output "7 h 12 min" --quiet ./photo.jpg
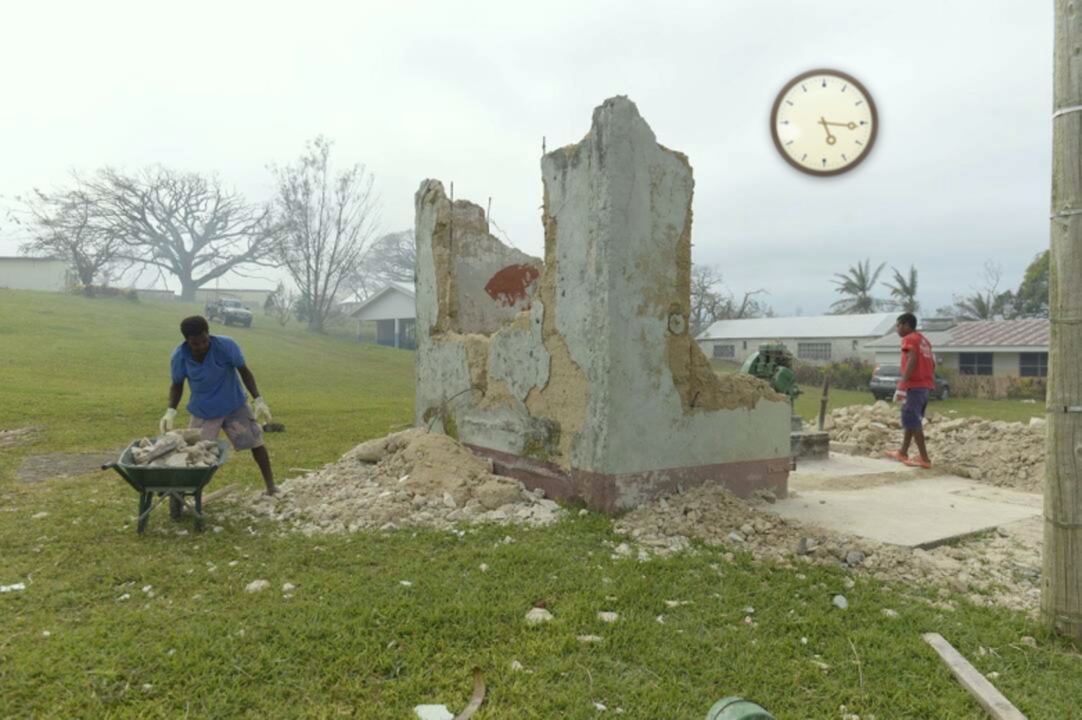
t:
5 h 16 min
